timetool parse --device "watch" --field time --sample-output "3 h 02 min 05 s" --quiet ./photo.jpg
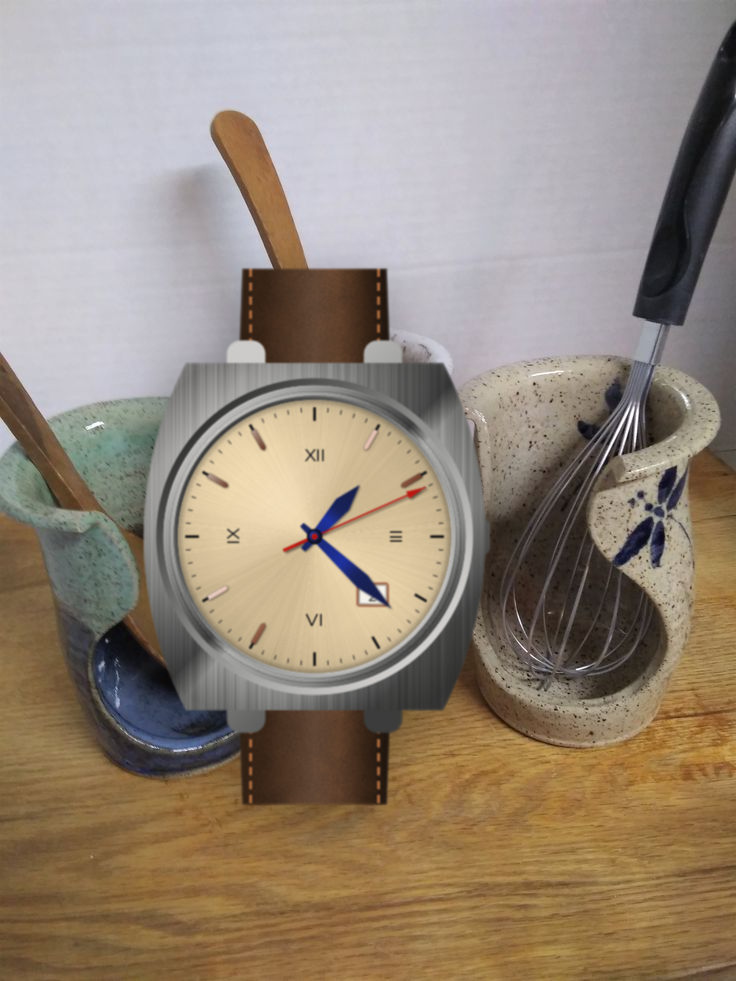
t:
1 h 22 min 11 s
